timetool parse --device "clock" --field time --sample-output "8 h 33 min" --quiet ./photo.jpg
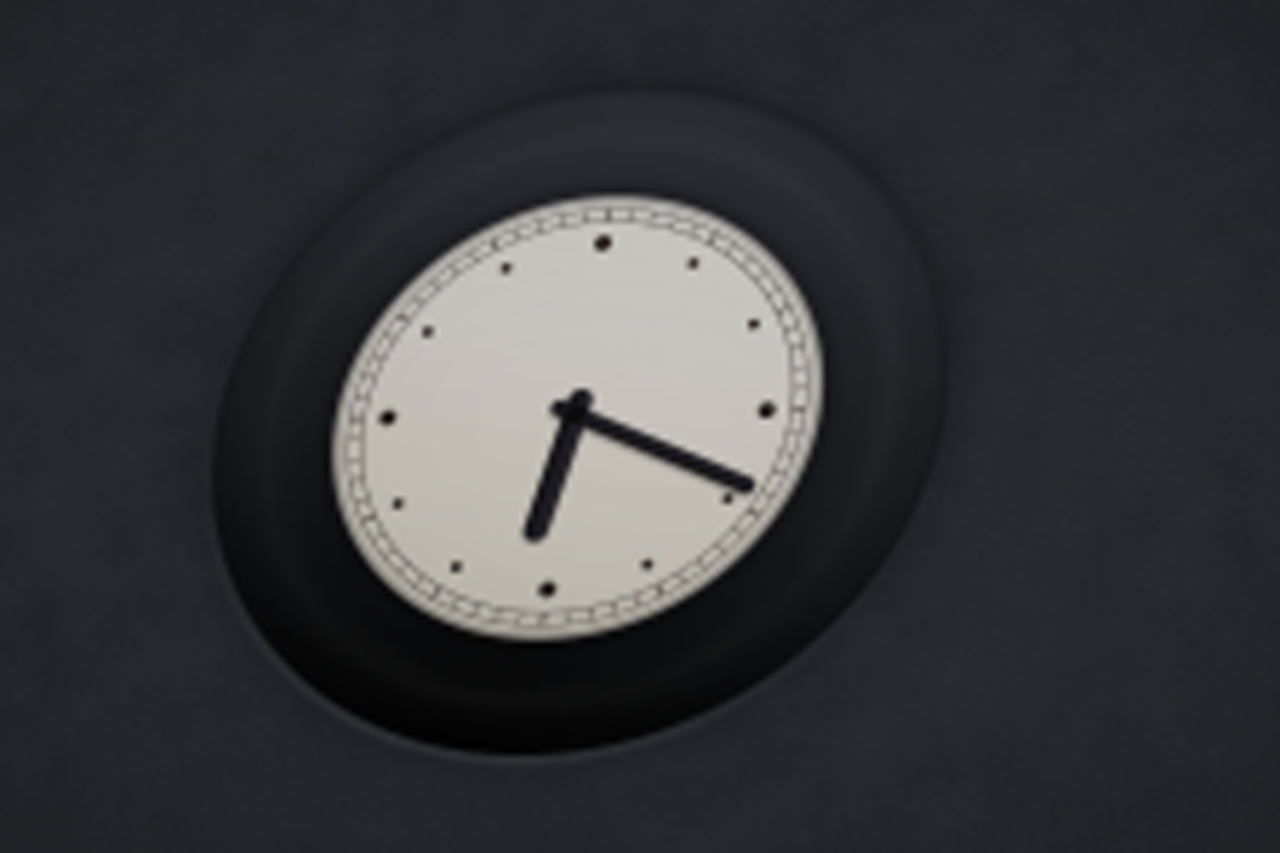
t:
6 h 19 min
